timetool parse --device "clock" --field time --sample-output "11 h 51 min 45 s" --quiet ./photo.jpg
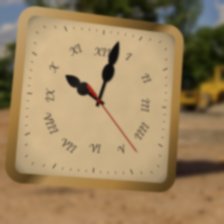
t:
10 h 02 min 23 s
